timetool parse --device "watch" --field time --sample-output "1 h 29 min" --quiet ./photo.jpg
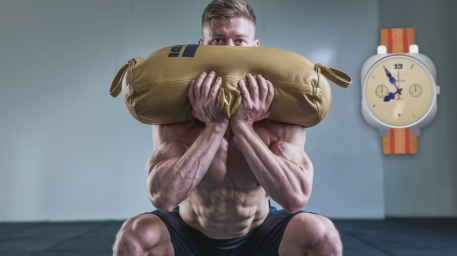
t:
7 h 55 min
